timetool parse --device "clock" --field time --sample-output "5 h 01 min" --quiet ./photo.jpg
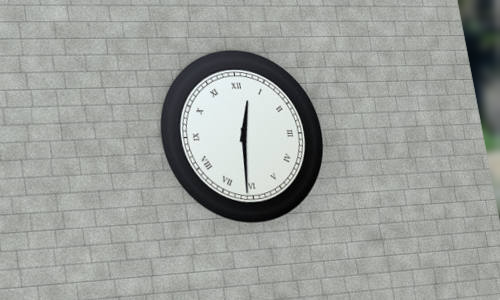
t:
12 h 31 min
